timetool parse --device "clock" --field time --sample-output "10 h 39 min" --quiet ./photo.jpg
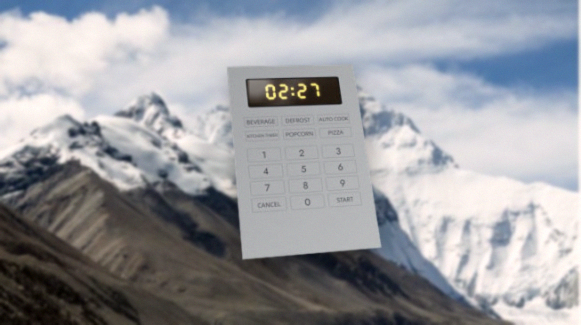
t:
2 h 27 min
